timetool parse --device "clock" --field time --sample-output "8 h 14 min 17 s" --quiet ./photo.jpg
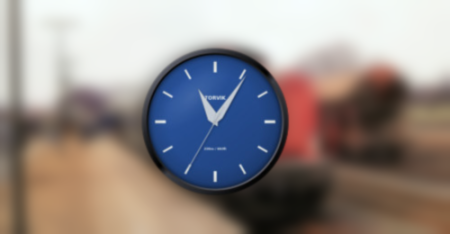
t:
11 h 05 min 35 s
